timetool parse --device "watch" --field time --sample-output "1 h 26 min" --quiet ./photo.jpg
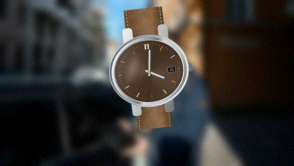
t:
4 h 01 min
